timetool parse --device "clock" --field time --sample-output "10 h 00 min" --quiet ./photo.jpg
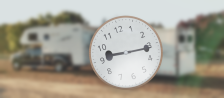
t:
9 h 16 min
